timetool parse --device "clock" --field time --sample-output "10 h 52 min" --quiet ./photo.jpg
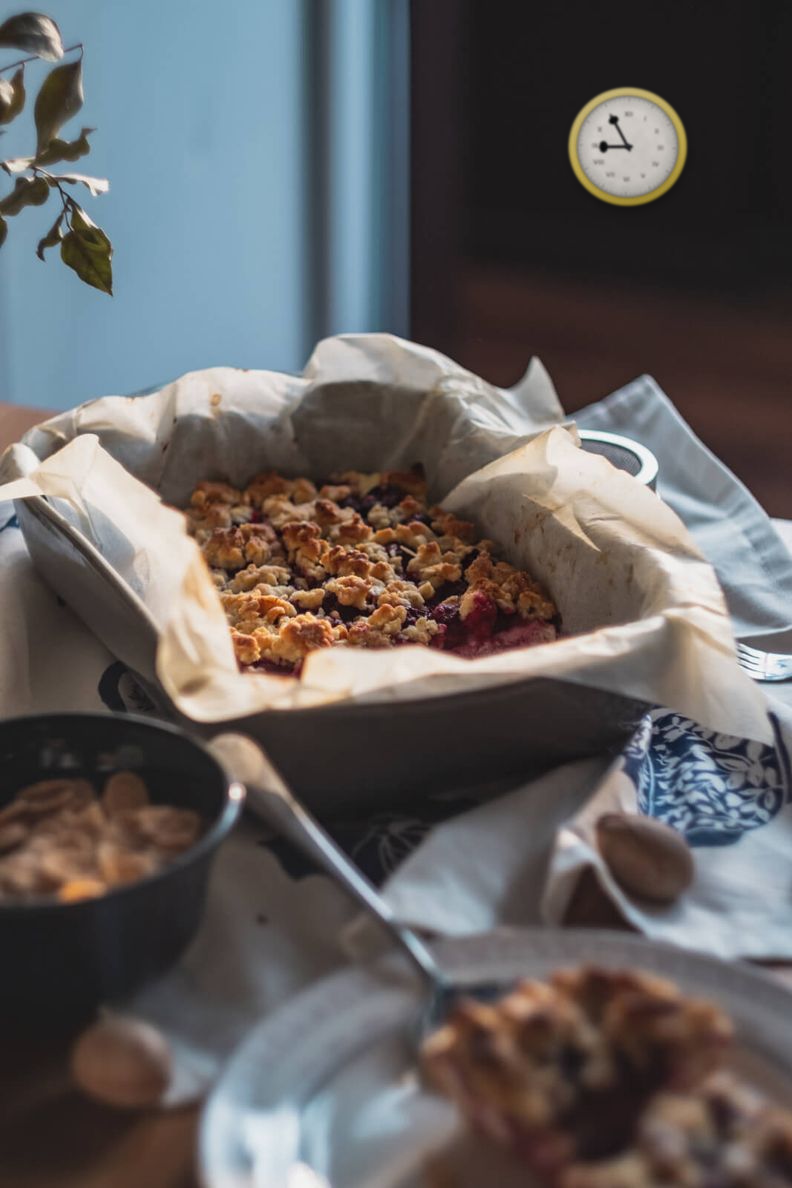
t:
8 h 55 min
